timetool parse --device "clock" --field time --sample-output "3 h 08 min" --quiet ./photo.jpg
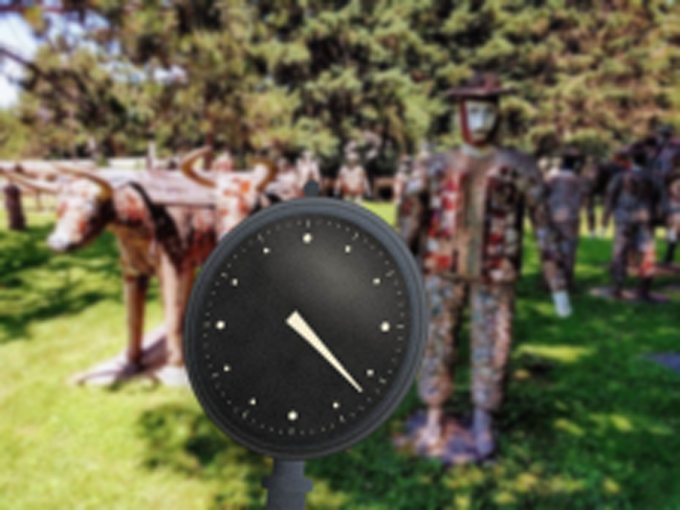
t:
4 h 22 min
